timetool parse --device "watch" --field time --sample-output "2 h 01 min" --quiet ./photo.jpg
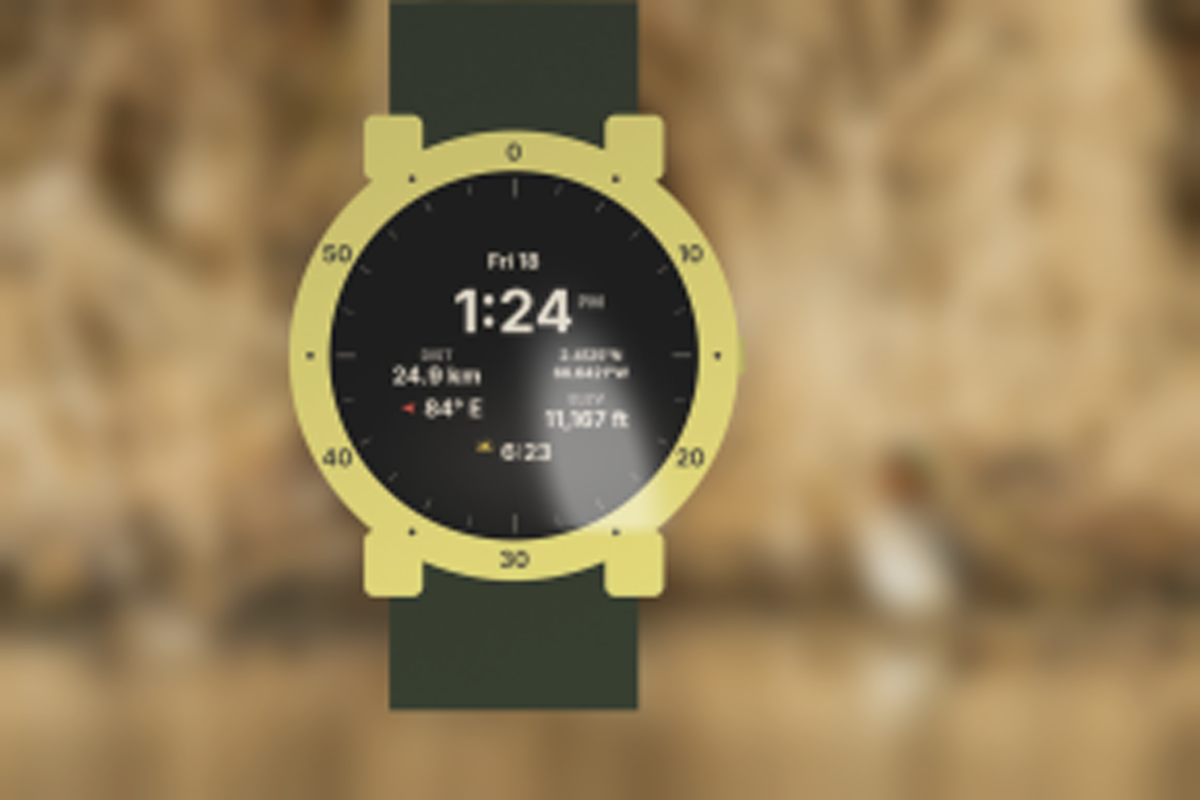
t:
1 h 24 min
